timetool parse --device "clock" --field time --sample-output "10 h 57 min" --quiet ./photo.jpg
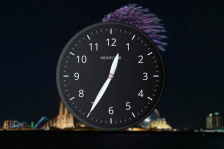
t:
12 h 35 min
